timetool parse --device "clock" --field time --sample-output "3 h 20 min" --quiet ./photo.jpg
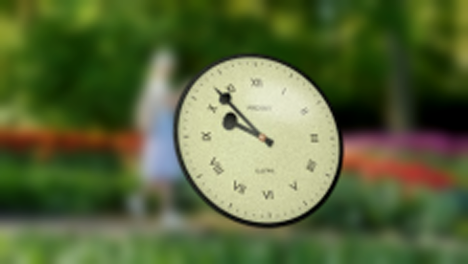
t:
9 h 53 min
